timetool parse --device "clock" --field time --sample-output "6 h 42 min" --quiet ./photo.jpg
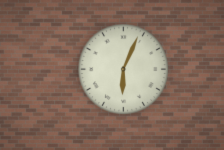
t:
6 h 04 min
